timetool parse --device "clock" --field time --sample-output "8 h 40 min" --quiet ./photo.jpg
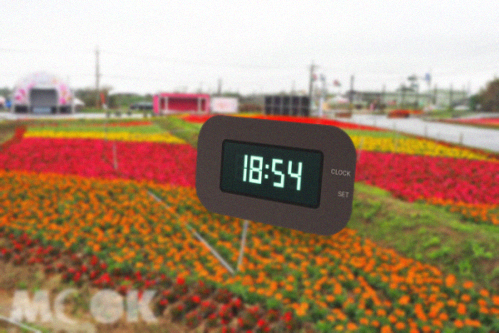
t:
18 h 54 min
